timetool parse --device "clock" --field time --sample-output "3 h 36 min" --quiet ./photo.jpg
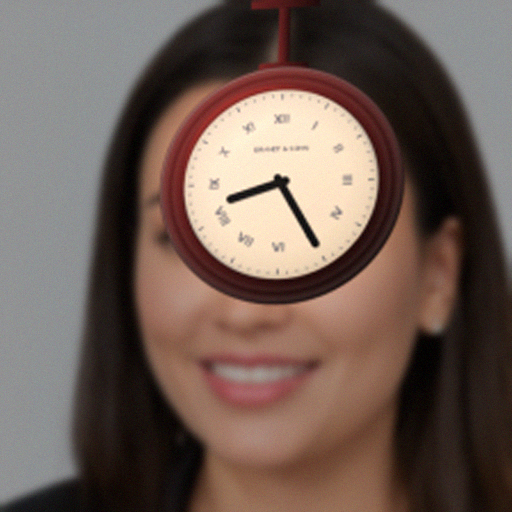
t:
8 h 25 min
